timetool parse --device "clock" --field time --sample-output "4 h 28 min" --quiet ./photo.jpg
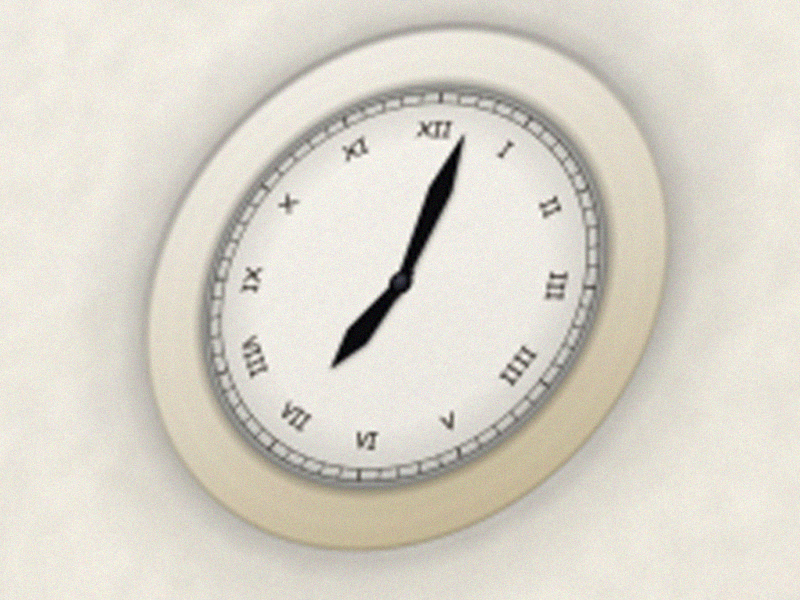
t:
7 h 02 min
